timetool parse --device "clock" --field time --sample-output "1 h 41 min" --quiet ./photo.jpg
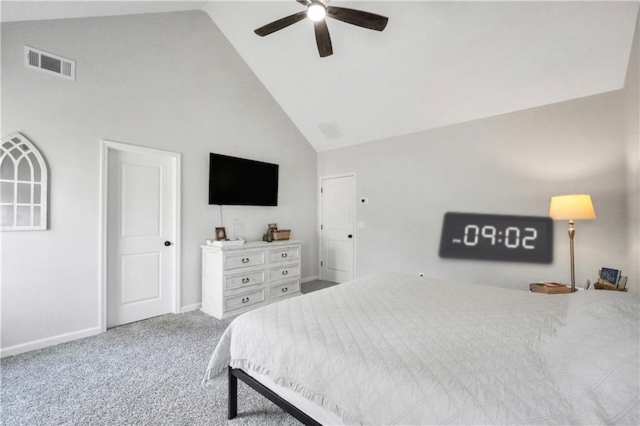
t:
9 h 02 min
